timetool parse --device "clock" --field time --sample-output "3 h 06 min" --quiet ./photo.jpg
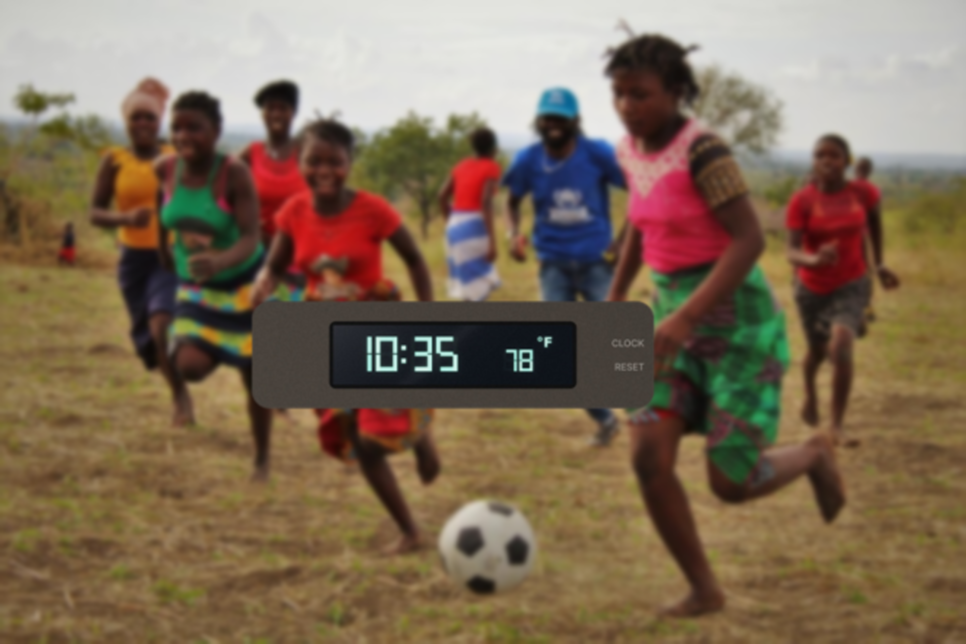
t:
10 h 35 min
